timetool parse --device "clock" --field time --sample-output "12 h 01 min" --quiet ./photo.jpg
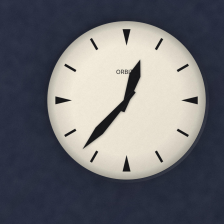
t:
12 h 37 min
